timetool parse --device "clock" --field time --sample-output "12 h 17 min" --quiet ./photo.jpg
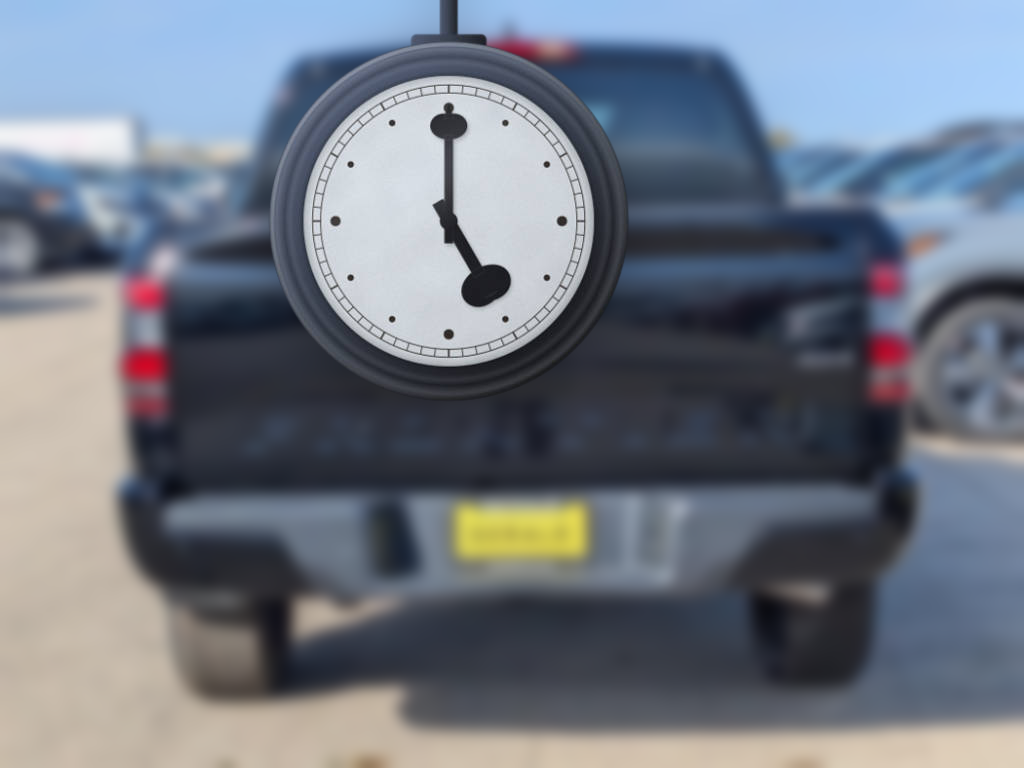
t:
5 h 00 min
